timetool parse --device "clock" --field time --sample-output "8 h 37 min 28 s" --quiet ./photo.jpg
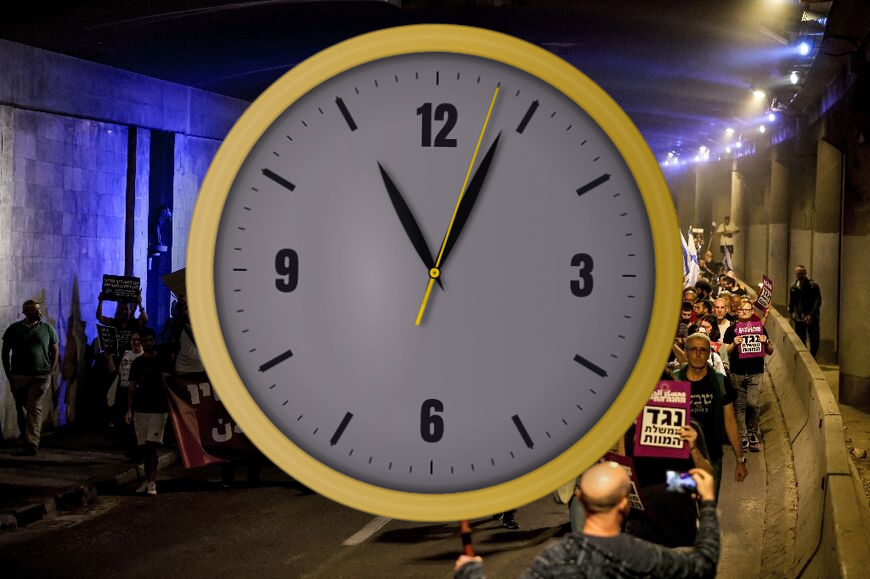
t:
11 h 04 min 03 s
